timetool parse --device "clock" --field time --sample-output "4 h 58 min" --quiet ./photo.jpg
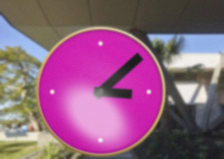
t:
3 h 08 min
